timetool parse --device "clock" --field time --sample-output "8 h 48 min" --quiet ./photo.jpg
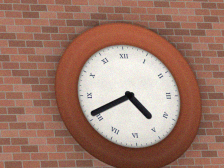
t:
4 h 41 min
